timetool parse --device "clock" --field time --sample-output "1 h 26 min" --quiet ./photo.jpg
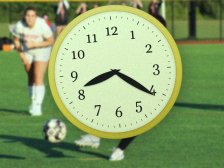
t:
8 h 21 min
